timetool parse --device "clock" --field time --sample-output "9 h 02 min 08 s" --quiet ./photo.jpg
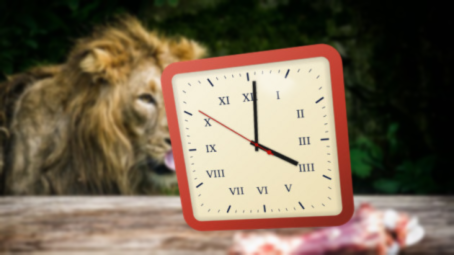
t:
4 h 00 min 51 s
